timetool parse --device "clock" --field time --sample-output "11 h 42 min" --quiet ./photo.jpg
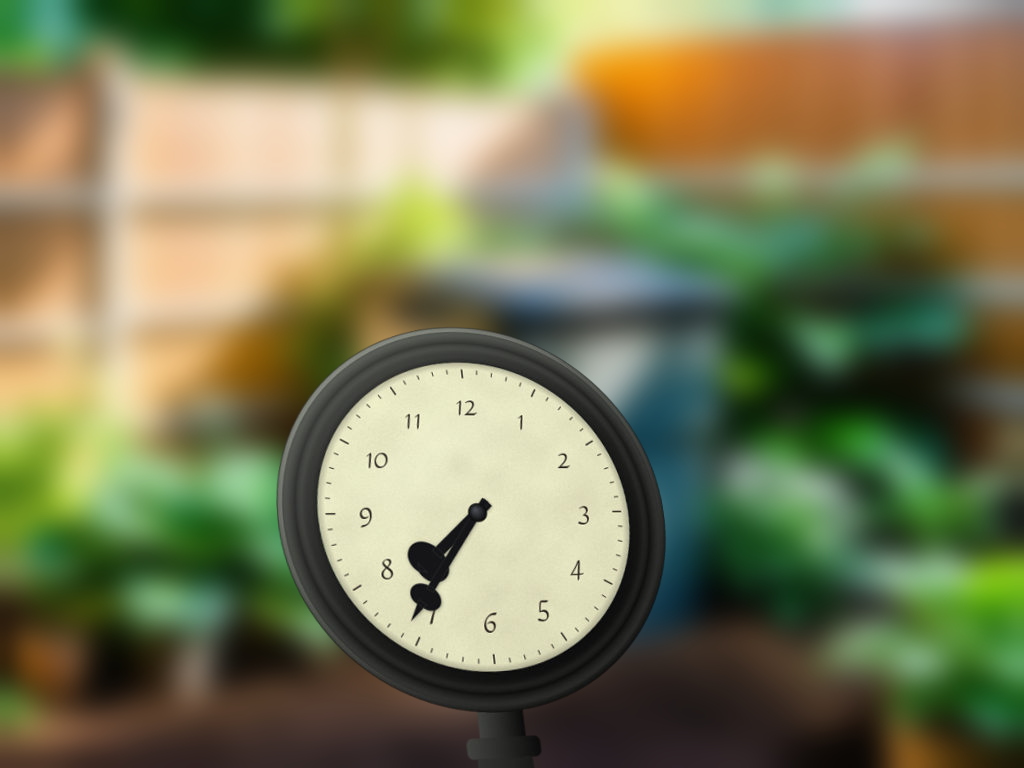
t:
7 h 36 min
